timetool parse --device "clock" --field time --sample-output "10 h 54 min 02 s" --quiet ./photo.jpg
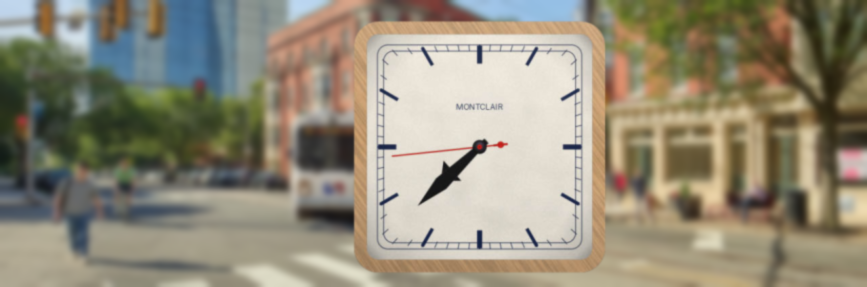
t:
7 h 37 min 44 s
